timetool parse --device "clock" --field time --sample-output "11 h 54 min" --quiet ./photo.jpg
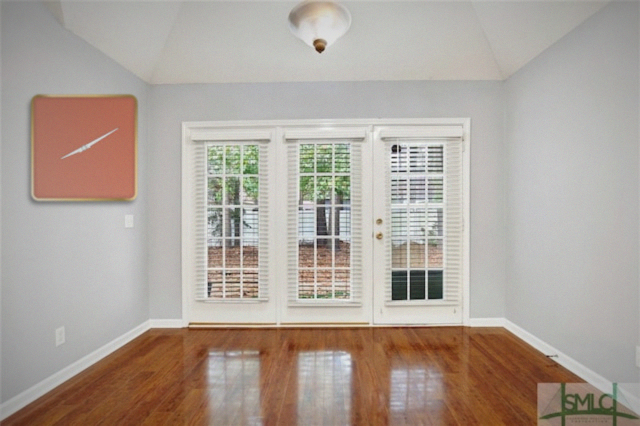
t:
8 h 10 min
